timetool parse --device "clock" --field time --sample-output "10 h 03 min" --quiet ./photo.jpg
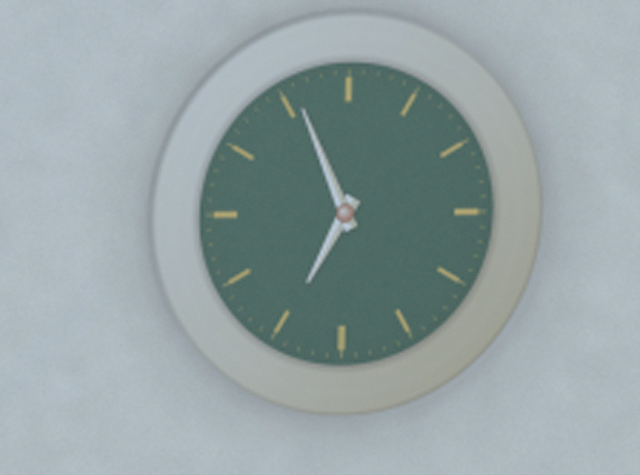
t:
6 h 56 min
